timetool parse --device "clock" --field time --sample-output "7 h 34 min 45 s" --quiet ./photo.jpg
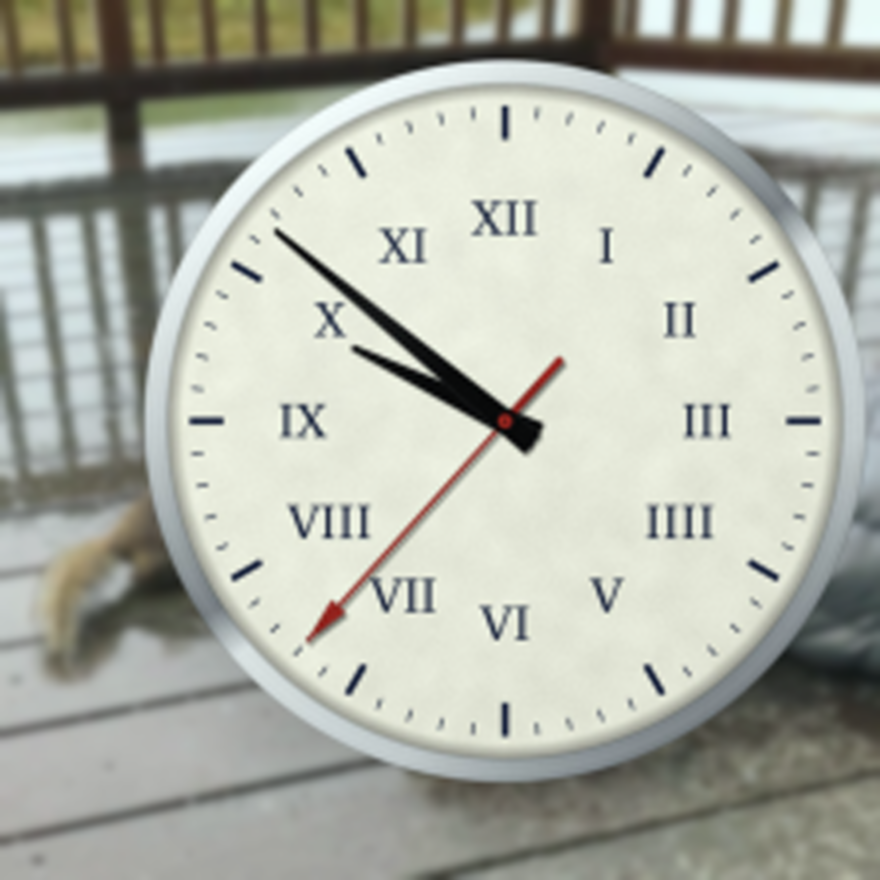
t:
9 h 51 min 37 s
